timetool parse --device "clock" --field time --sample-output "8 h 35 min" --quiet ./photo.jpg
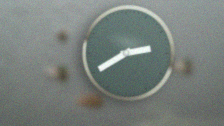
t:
2 h 40 min
